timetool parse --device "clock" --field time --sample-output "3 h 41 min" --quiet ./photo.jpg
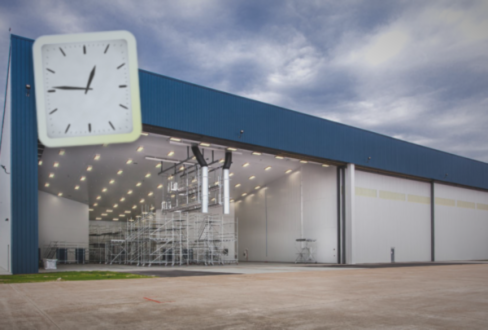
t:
12 h 46 min
